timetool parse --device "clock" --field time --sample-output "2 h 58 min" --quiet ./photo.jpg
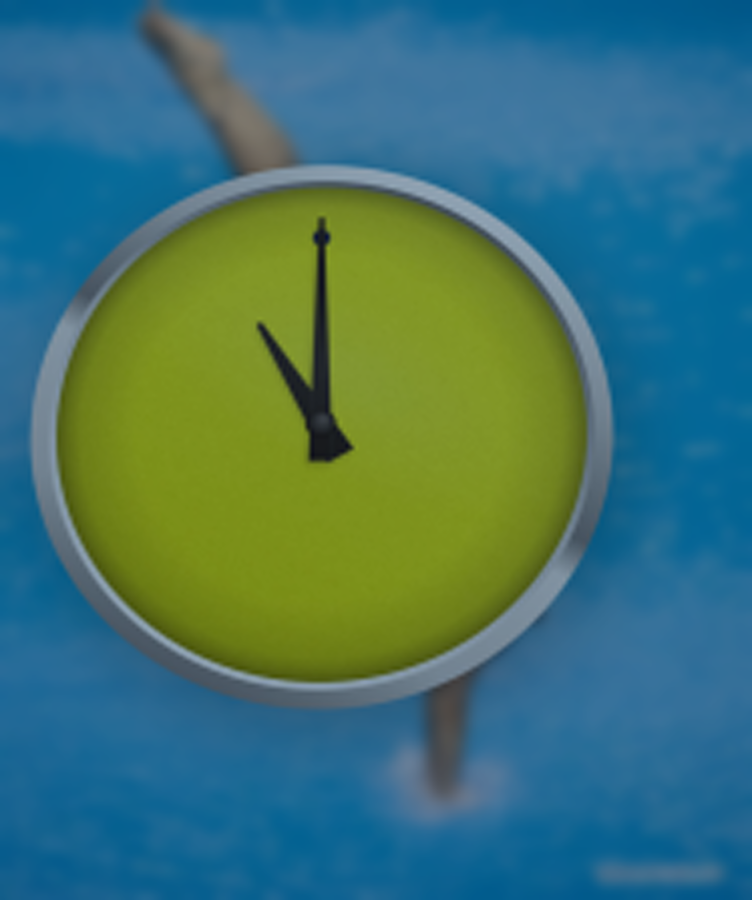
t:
11 h 00 min
